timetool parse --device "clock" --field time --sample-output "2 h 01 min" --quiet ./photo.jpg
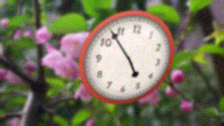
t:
4 h 53 min
